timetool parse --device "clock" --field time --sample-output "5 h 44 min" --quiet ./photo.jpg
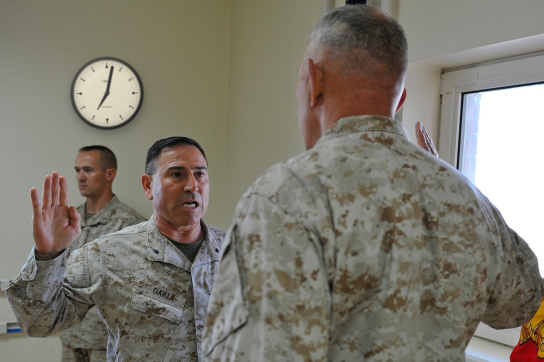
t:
7 h 02 min
